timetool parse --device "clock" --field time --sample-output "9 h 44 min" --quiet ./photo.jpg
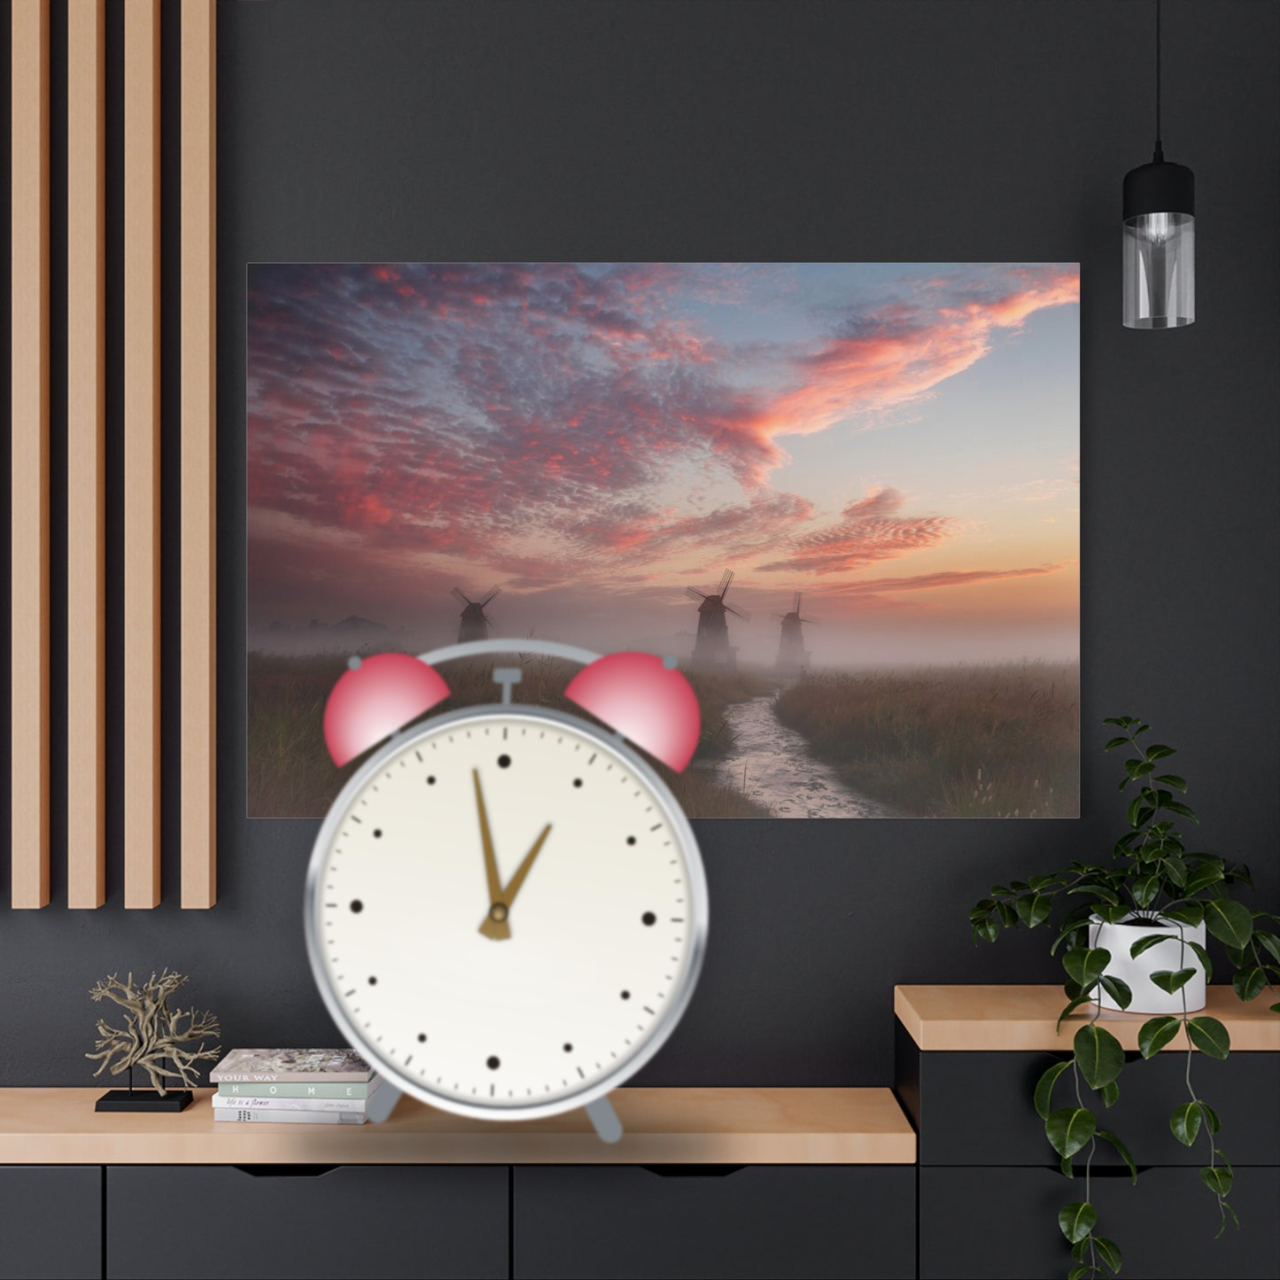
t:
12 h 58 min
